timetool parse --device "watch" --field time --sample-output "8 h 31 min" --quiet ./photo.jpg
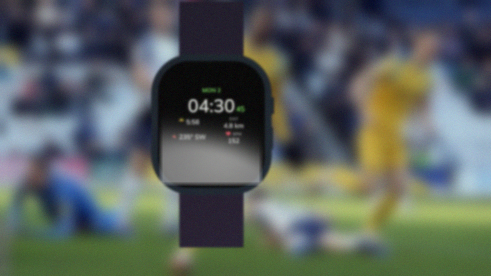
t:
4 h 30 min
